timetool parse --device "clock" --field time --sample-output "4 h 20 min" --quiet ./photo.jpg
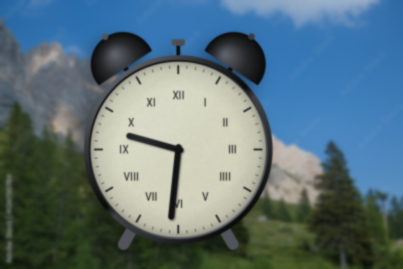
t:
9 h 31 min
